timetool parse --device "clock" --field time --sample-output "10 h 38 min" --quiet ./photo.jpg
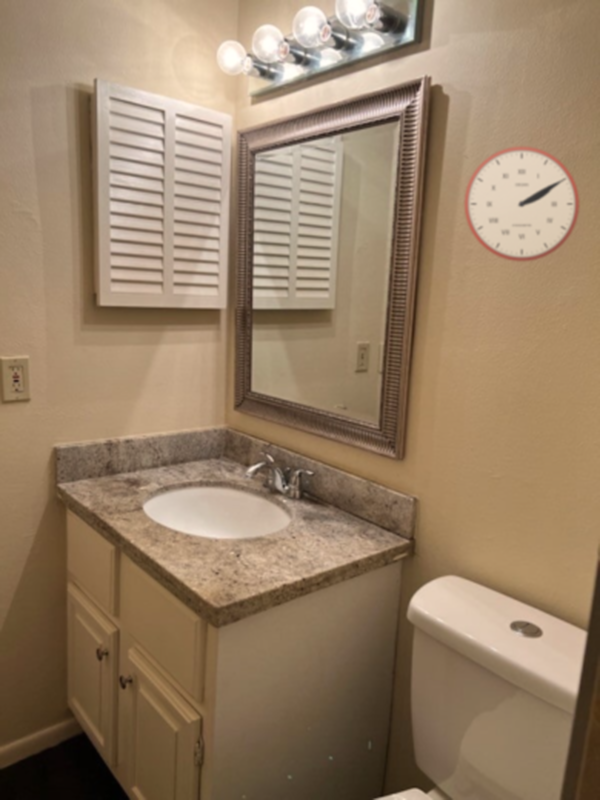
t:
2 h 10 min
